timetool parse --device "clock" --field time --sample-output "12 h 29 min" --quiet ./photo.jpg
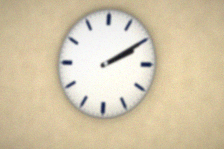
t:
2 h 10 min
